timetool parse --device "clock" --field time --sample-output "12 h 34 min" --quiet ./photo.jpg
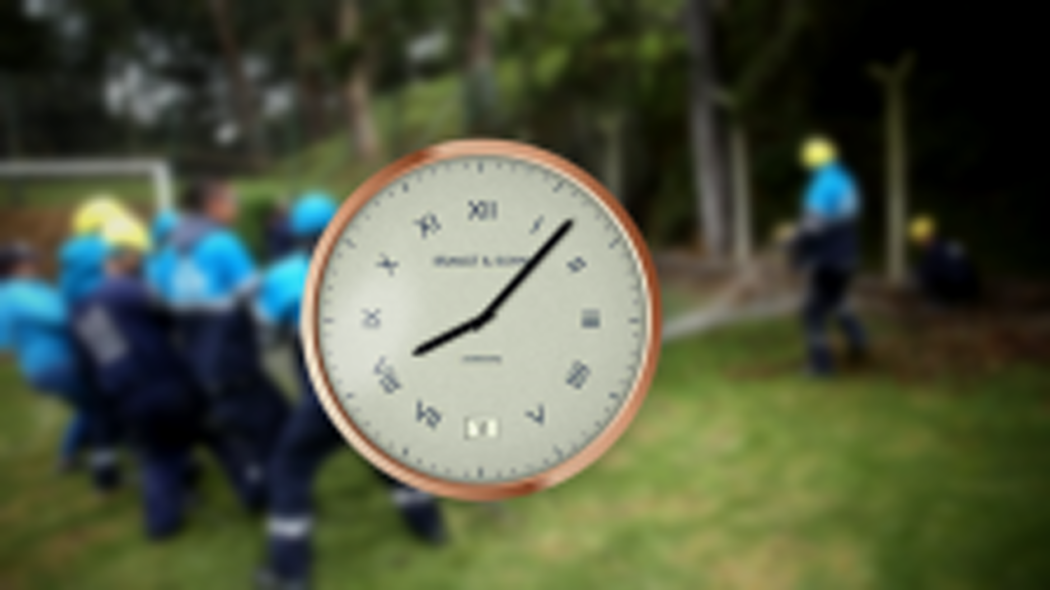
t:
8 h 07 min
